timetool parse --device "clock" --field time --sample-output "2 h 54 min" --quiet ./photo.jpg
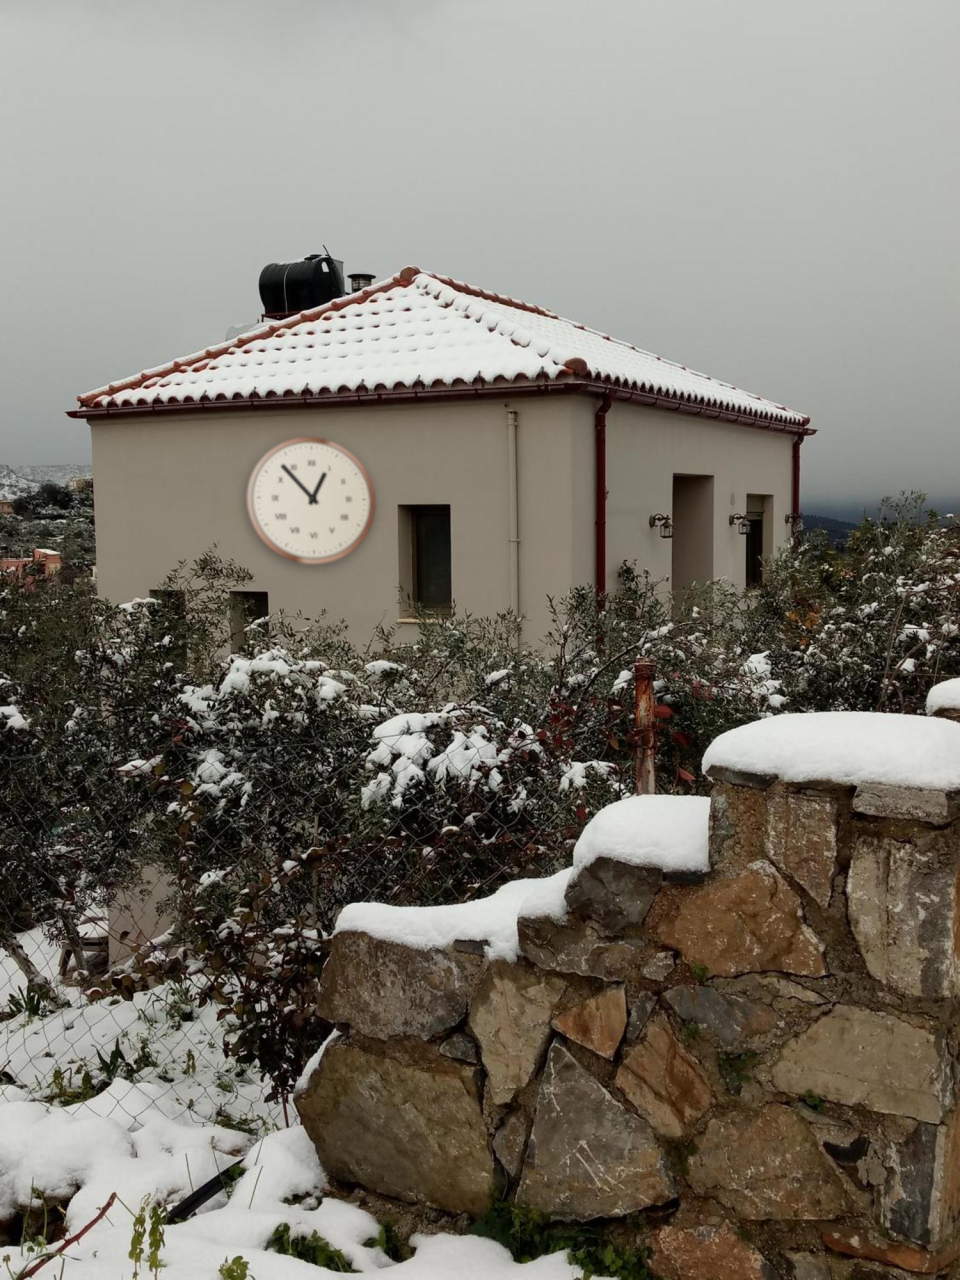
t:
12 h 53 min
